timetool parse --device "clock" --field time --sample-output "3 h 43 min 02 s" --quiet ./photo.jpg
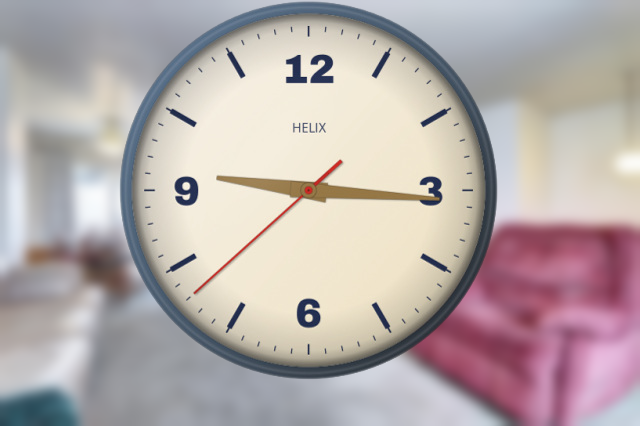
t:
9 h 15 min 38 s
